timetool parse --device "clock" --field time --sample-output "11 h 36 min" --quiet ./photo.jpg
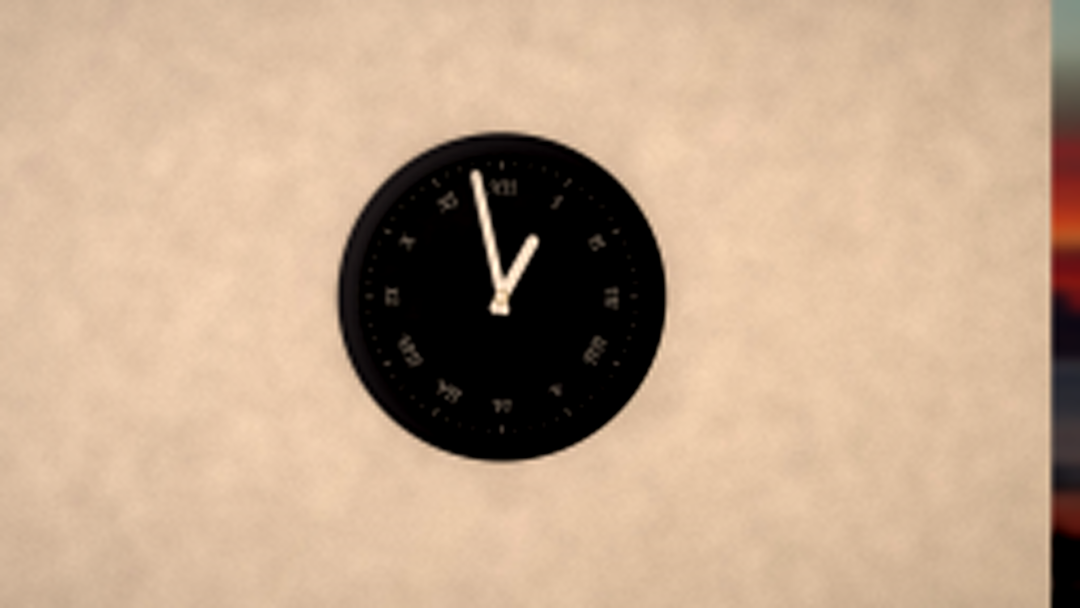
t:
12 h 58 min
